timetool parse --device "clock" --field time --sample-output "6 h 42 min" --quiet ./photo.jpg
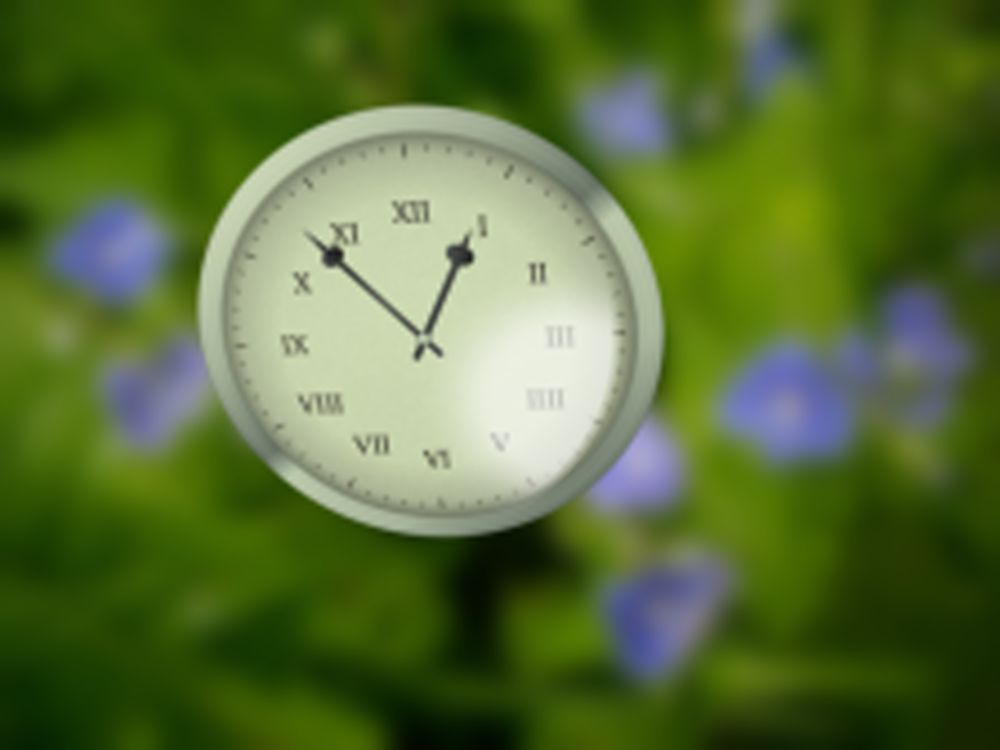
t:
12 h 53 min
